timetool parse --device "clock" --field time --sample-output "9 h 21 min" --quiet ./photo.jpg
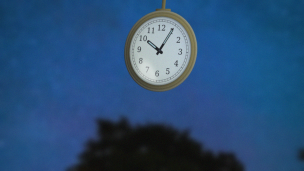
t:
10 h 05 min
